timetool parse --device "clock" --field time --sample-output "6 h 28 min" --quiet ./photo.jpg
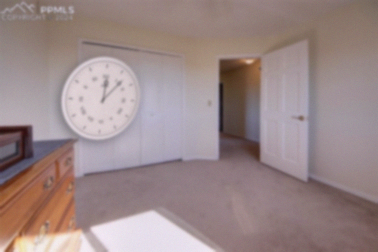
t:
12 h 07 min
